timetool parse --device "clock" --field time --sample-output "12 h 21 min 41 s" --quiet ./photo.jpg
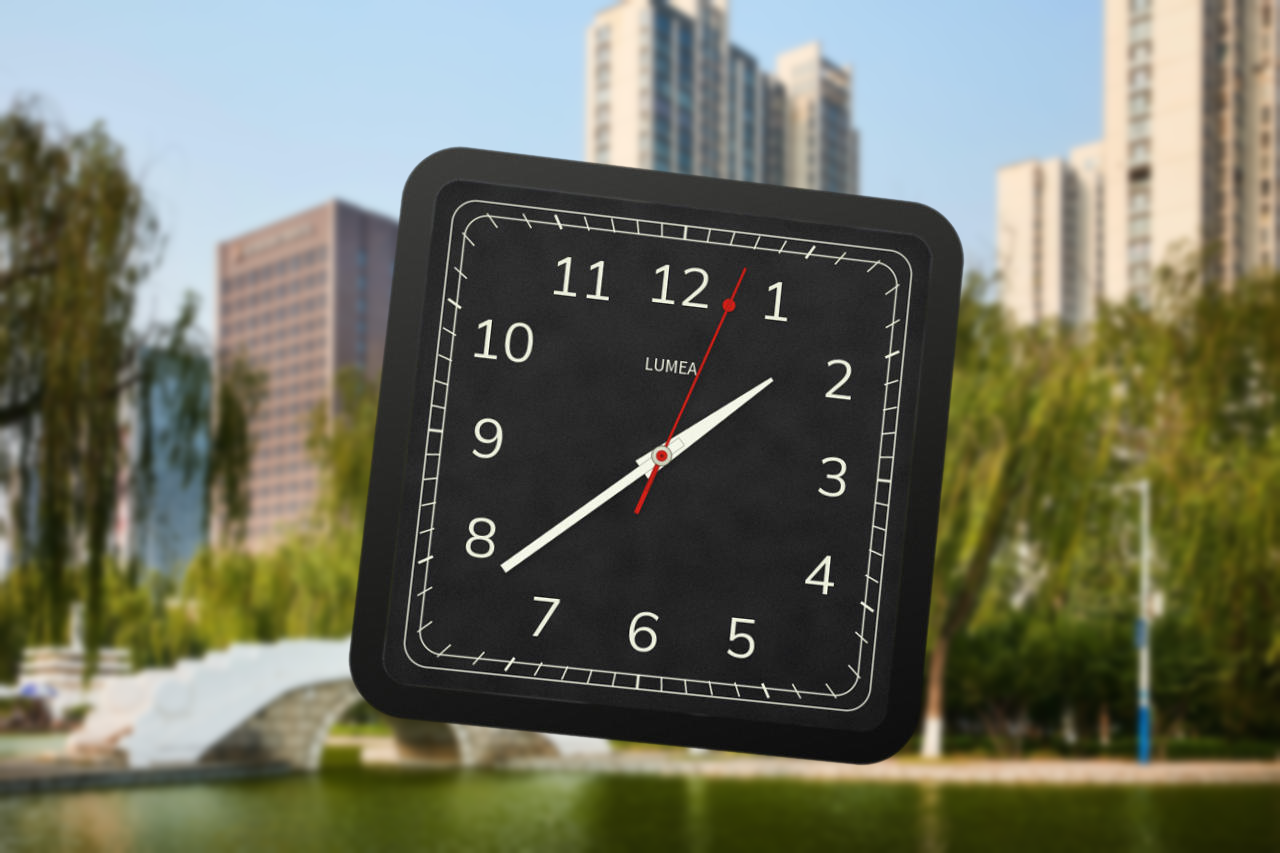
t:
1 h 38 min 03 s
